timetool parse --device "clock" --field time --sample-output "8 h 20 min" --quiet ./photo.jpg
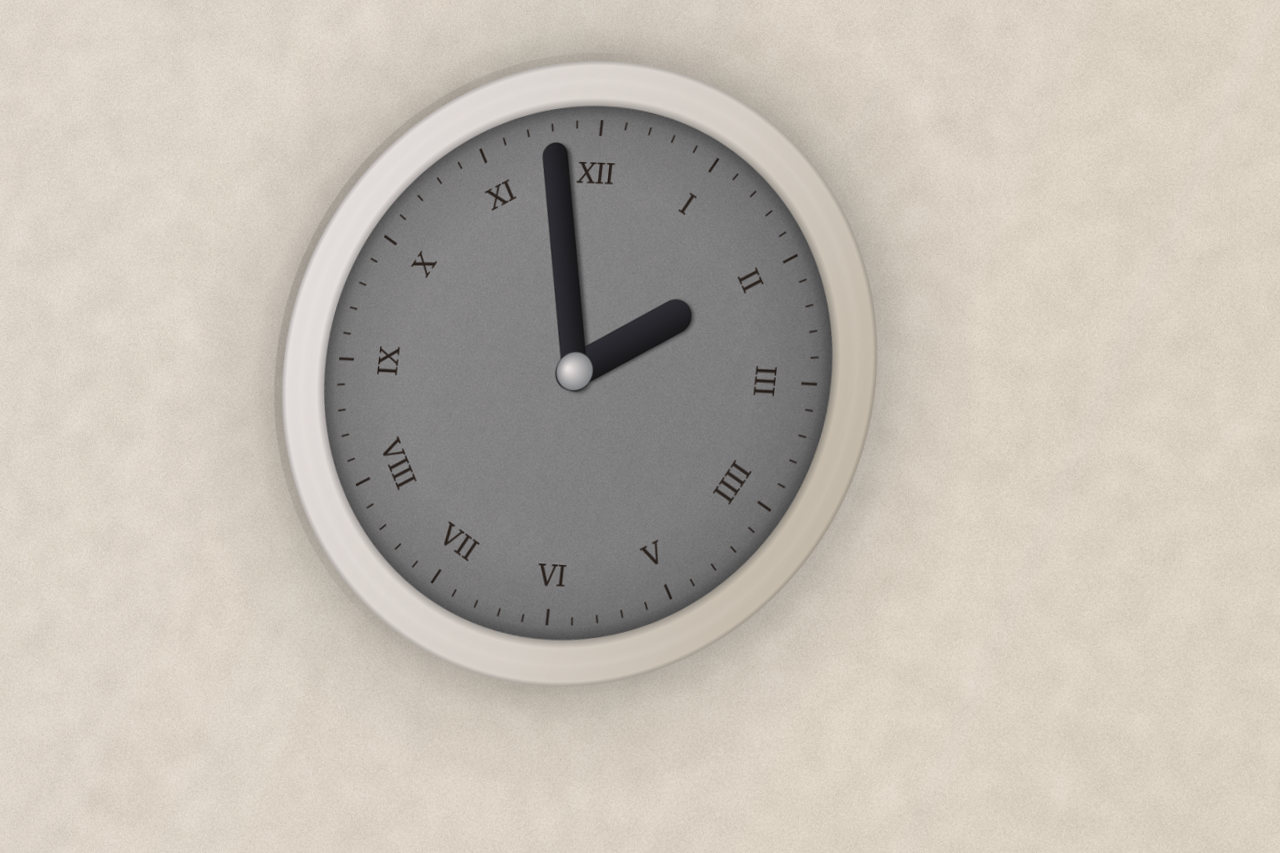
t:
1 h 58 min
